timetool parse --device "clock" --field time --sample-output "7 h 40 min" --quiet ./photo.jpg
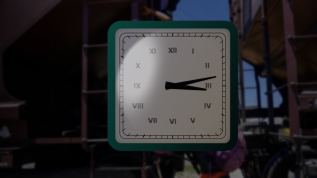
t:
3 h 13 min
